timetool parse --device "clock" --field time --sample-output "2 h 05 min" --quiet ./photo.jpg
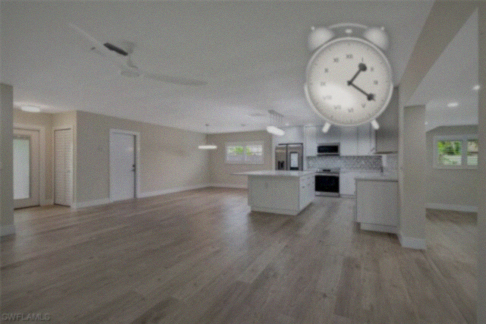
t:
1 h 21 min
